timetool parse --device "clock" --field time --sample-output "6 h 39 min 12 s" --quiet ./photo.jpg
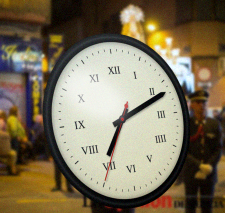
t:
7 h 11 min 35 s
